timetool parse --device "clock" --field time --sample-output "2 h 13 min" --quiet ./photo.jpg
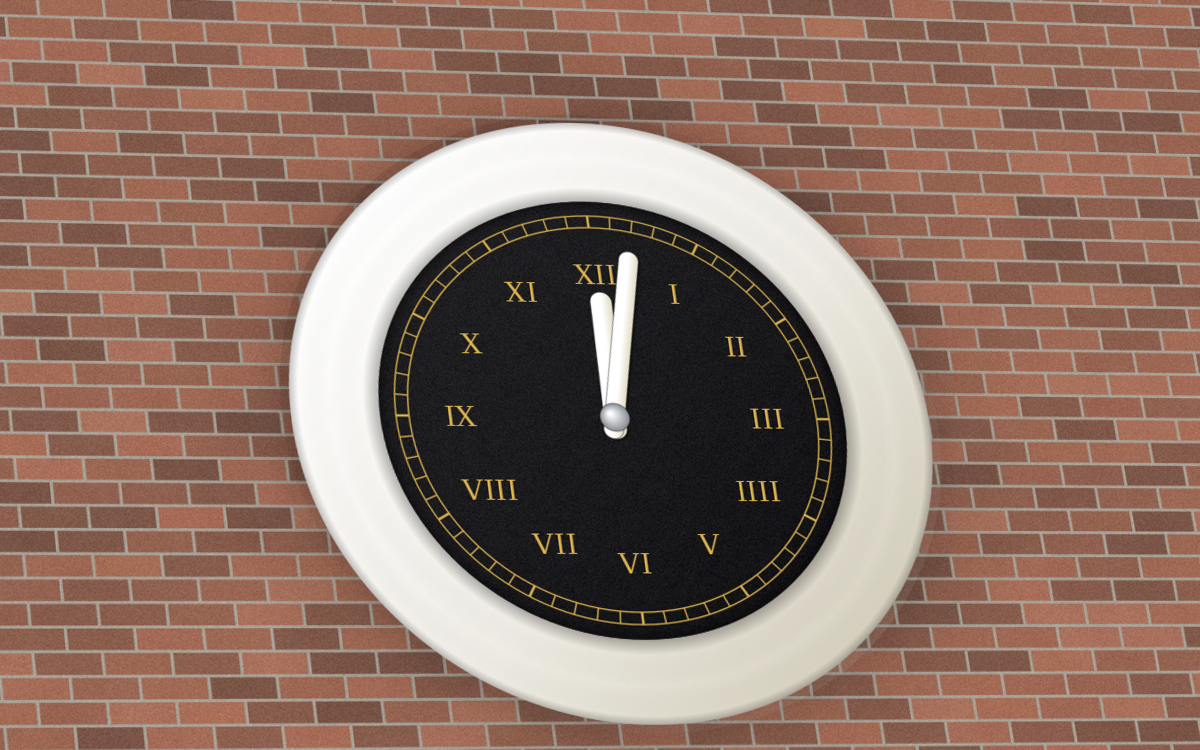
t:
12 h 02 min
